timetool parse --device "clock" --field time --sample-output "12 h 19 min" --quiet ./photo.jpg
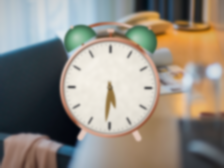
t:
5 h 31 min
